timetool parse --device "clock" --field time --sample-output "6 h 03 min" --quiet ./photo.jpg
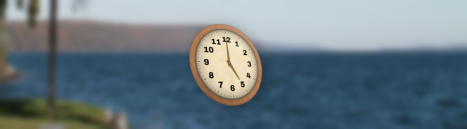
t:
5 h 00 min
